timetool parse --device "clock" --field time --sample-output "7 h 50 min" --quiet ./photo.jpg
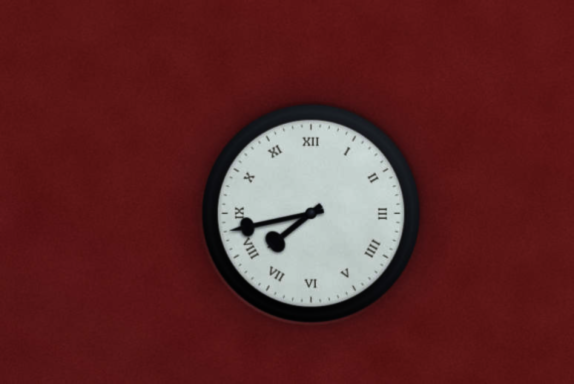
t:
7 h 43 min
